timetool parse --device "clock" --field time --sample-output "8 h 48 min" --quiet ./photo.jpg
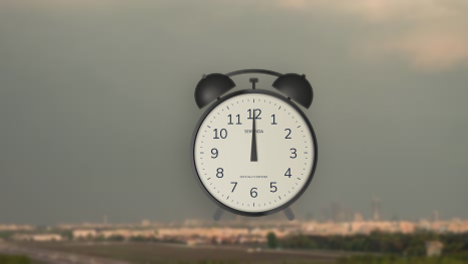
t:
12 h 00 min
